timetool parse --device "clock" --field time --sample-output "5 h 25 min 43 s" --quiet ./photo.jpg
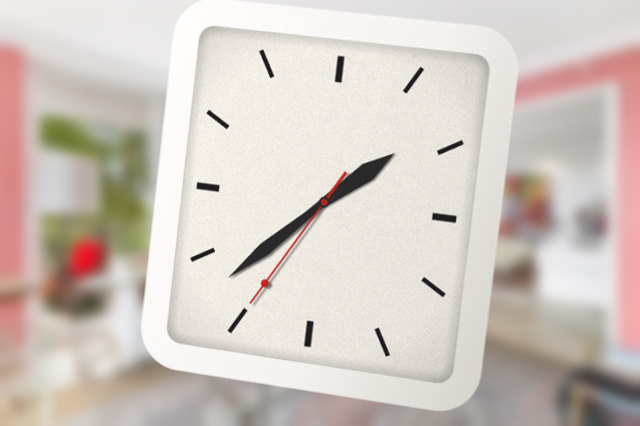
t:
1 h 37 min 35 s
